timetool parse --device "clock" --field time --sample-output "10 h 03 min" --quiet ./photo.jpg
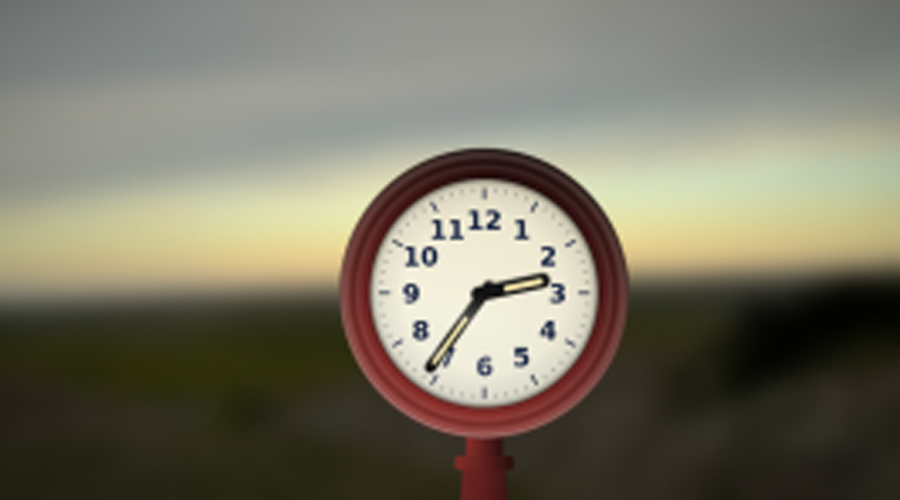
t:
2 h 36 min
